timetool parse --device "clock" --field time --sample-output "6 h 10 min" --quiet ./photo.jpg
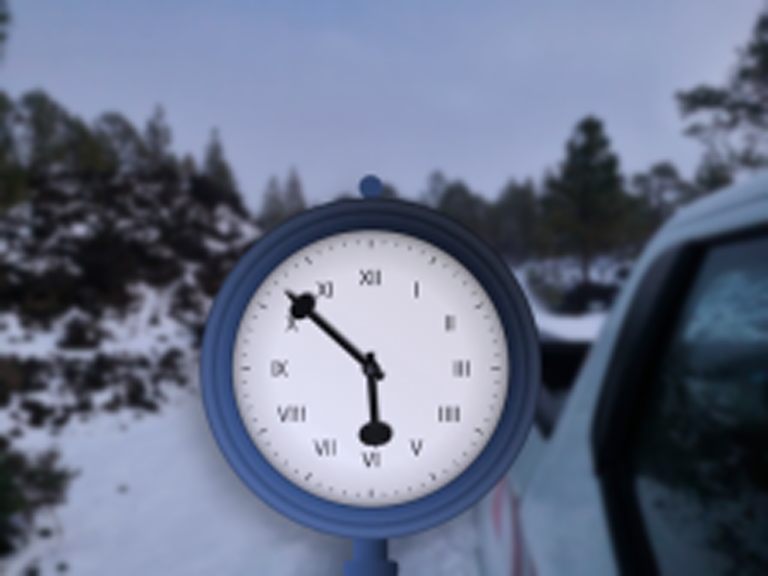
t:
5 h 52 min
